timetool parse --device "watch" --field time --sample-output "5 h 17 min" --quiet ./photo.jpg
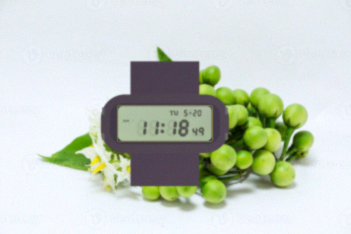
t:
11 h 18 min
